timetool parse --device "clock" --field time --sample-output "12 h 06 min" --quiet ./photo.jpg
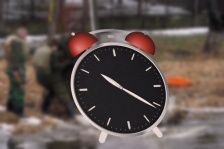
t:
10 h 21 min
